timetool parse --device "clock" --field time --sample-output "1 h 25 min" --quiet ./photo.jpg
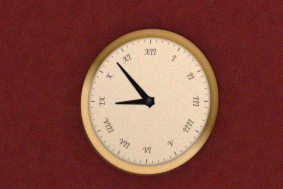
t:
8 h 53 min
